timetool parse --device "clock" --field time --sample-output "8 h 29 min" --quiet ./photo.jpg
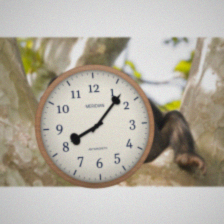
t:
8 h 07 min
